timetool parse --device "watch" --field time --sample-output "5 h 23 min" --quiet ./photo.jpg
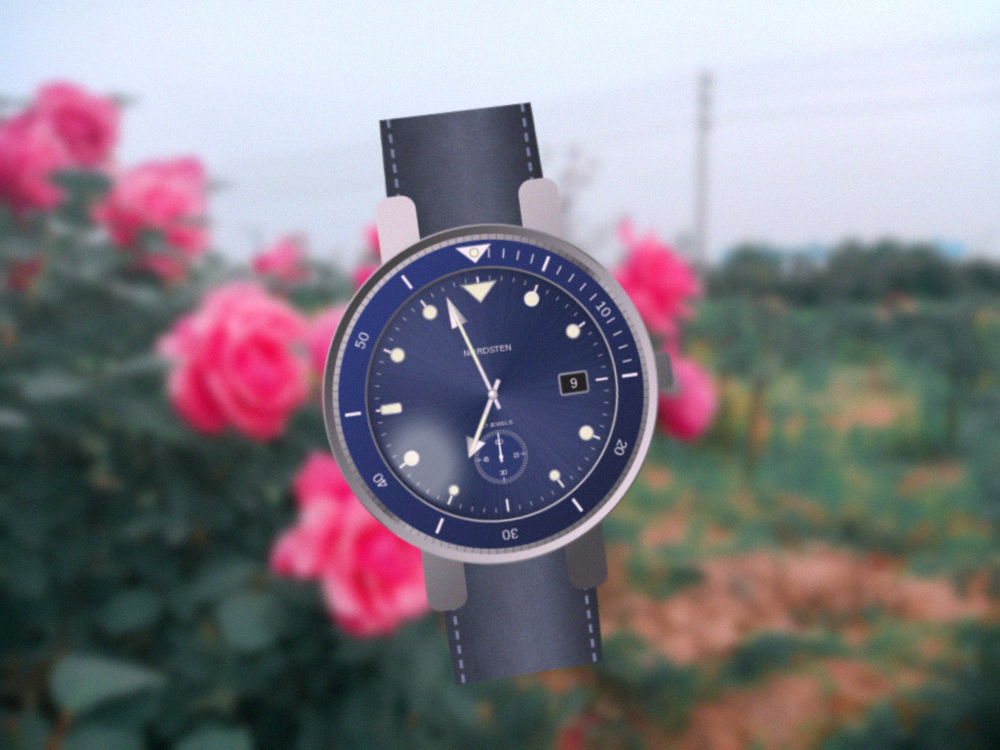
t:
6 h 57 min
